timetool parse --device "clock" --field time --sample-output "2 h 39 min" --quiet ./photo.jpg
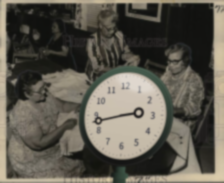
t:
2 h 43 min
